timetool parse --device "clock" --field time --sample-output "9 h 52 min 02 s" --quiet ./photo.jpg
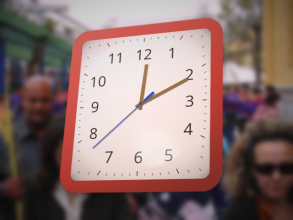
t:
12 h 10 min 38 s
